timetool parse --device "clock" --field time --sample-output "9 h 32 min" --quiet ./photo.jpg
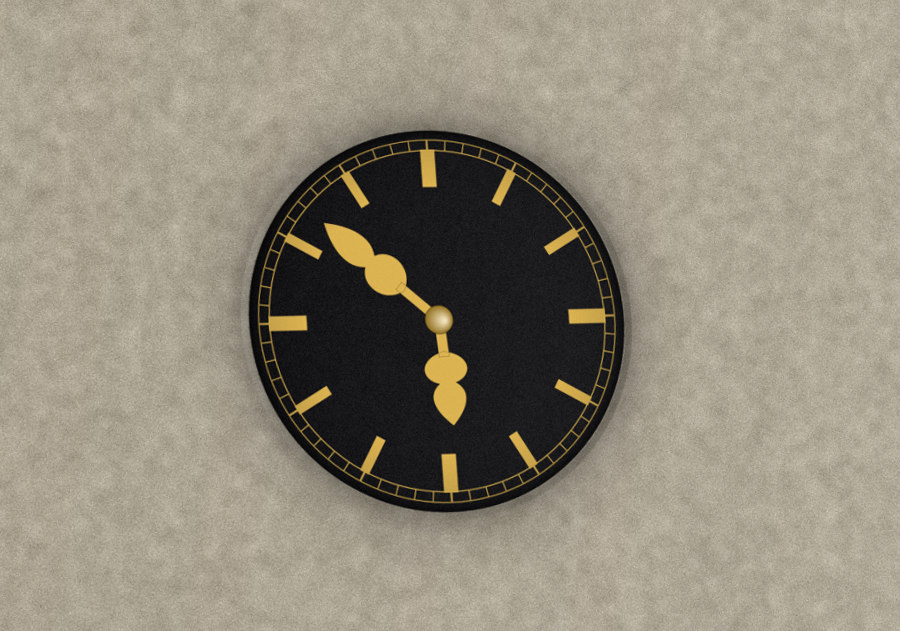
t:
5 h 52 min
